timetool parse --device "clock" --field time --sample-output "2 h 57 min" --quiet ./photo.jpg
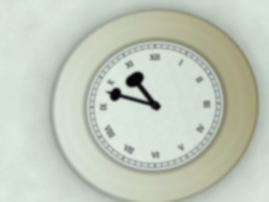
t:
10 h 48 min
